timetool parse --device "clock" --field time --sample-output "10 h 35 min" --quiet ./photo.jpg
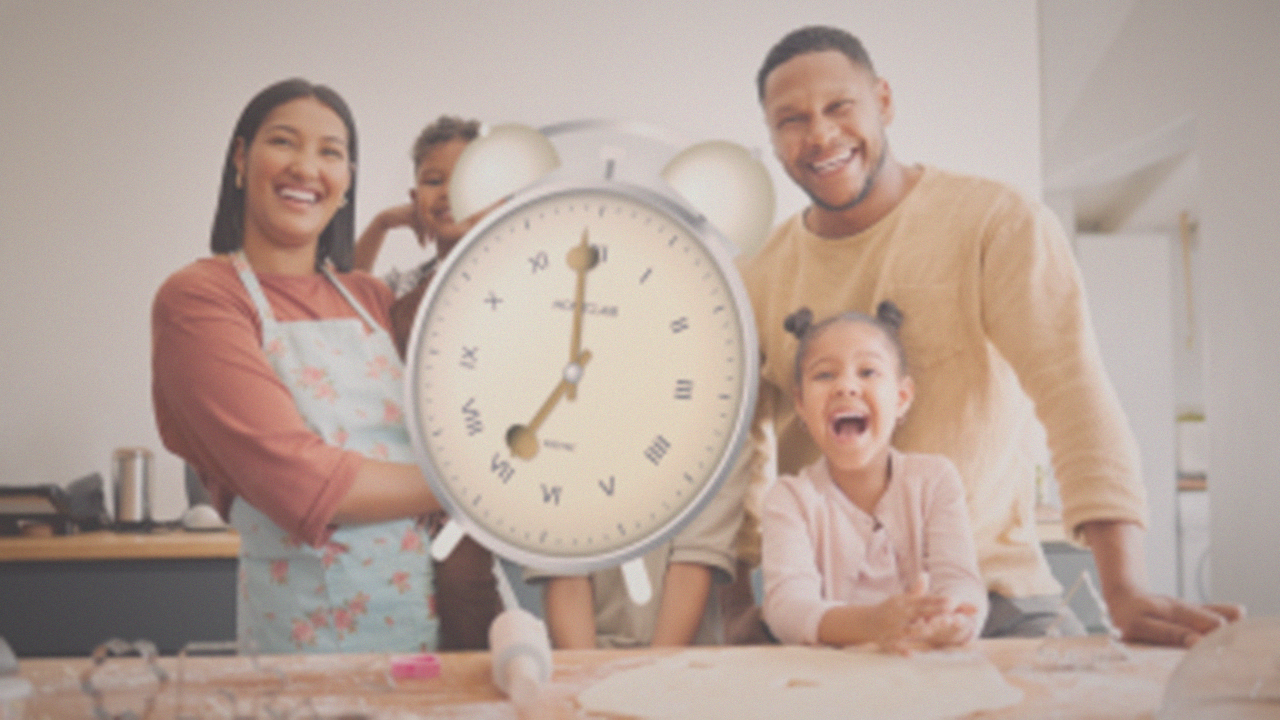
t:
6 h 59 min
